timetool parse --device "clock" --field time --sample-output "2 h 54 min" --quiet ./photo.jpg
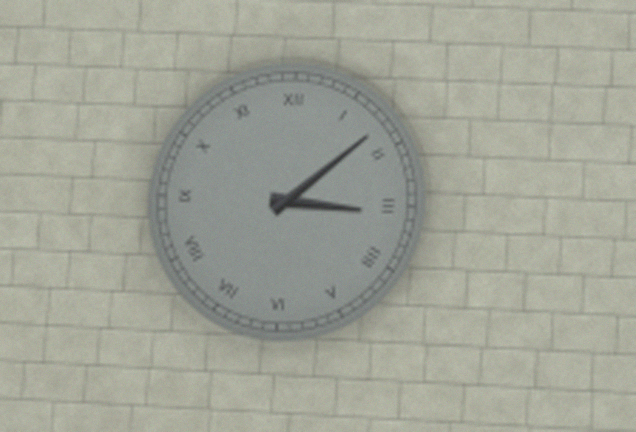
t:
3 h 08 min
